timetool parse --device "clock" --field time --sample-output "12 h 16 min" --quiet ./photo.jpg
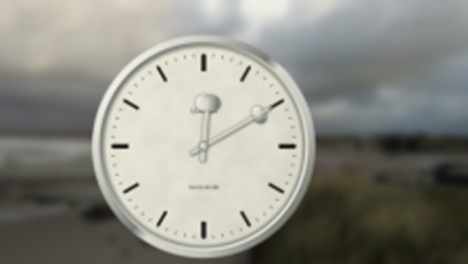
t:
12 h 10 min
